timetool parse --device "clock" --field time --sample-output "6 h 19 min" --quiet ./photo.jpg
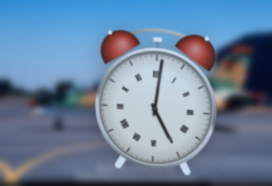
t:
5 h 01 min
